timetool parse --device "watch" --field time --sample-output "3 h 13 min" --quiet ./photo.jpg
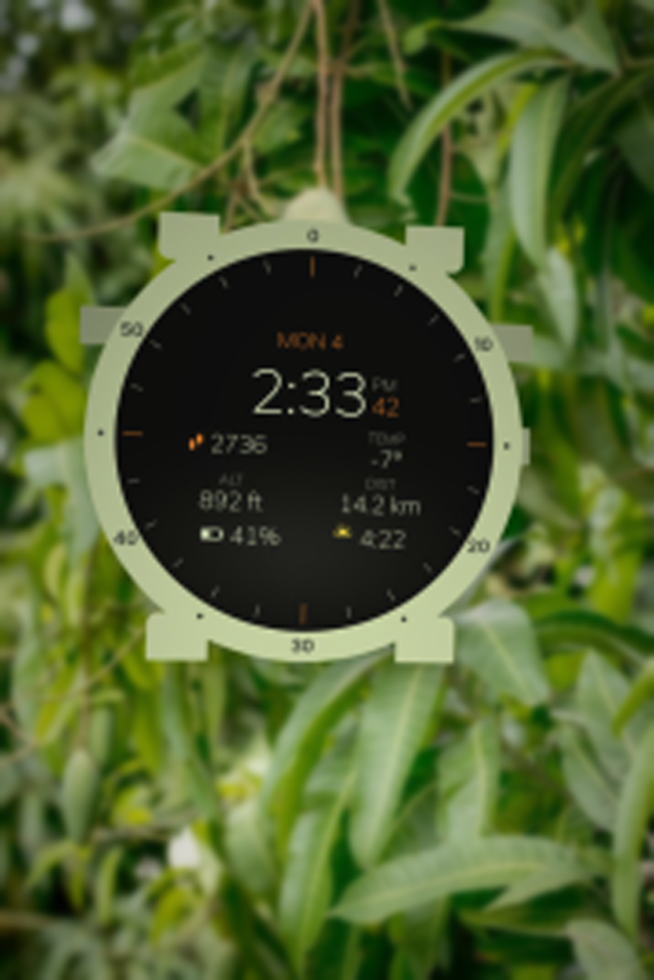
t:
2 h 33 min
